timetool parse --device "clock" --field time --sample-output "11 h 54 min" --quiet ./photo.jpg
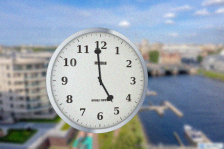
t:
4 h 59 min
